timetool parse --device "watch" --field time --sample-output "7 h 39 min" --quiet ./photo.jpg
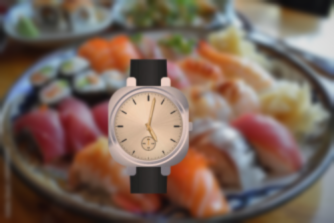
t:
5 h 02 min
